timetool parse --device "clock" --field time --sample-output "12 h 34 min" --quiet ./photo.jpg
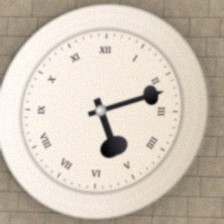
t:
5 h 12 min
